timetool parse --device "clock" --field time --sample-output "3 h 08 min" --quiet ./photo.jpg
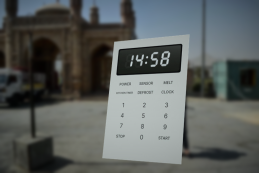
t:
14 h 58 min
